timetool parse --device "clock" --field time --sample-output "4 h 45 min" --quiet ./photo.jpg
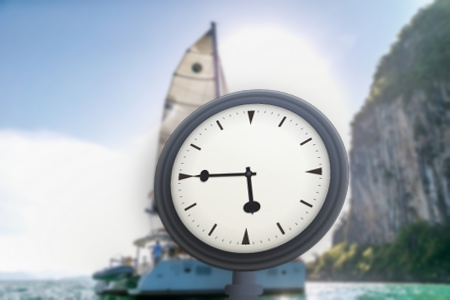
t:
5 h 45 min
